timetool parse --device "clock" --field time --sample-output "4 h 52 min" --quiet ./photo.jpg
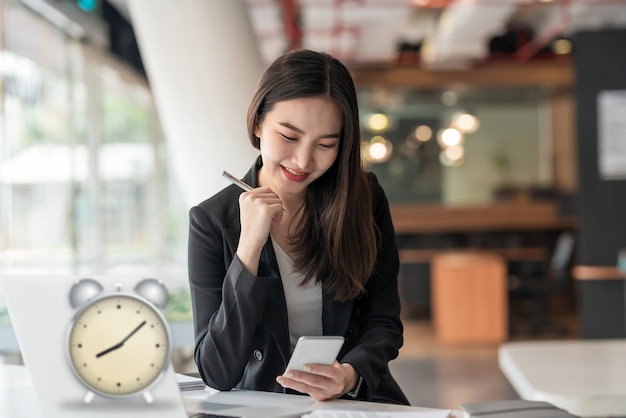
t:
8 h 08 min
